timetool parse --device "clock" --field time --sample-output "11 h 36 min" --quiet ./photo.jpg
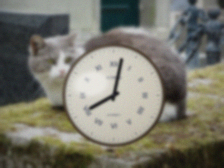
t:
8 h 02 min
